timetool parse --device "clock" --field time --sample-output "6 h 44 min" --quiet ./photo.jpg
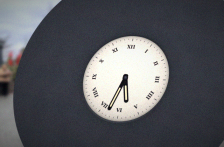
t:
5 h 33 min
